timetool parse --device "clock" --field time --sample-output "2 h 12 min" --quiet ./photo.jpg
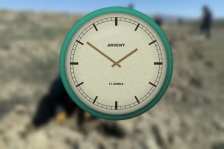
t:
1 h 51 min
